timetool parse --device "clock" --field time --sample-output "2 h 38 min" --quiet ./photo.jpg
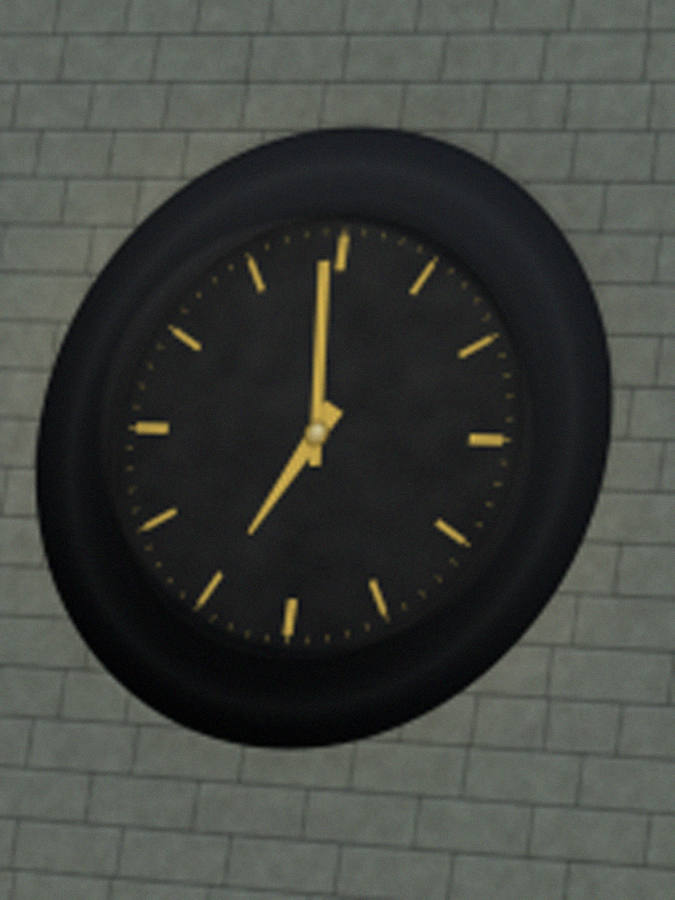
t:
6 h 59 min
